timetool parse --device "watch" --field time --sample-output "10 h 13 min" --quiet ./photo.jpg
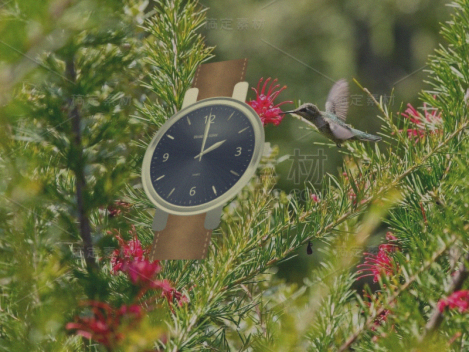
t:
2 h 00 min
